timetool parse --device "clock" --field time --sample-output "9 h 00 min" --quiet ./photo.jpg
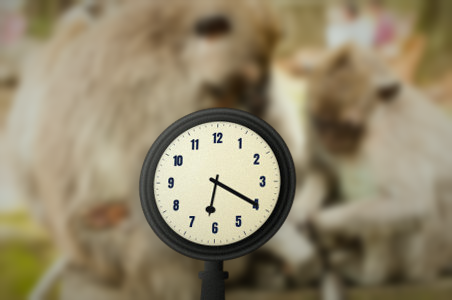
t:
6 h 20 min
